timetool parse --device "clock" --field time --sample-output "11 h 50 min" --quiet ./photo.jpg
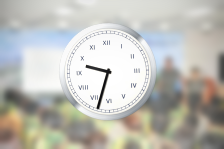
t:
9 h 33 min
